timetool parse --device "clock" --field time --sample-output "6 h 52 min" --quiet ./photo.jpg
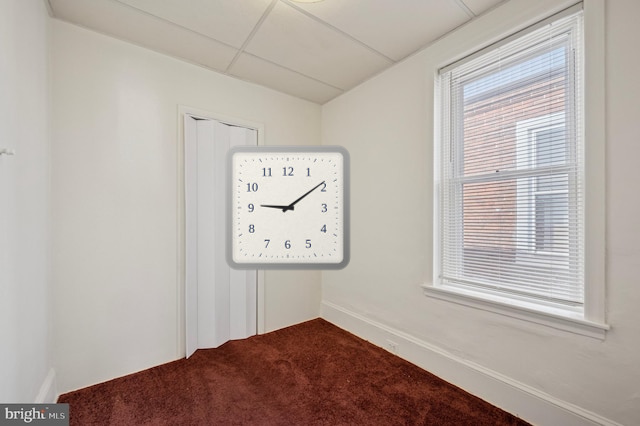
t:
9 h 09 min
